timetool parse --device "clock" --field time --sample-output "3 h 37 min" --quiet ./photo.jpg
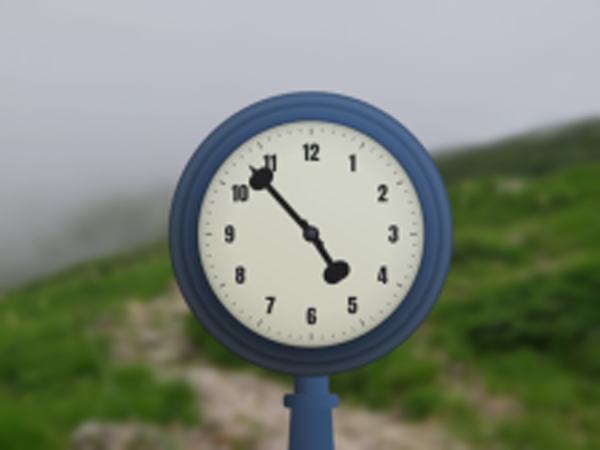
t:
4 h 53 min
